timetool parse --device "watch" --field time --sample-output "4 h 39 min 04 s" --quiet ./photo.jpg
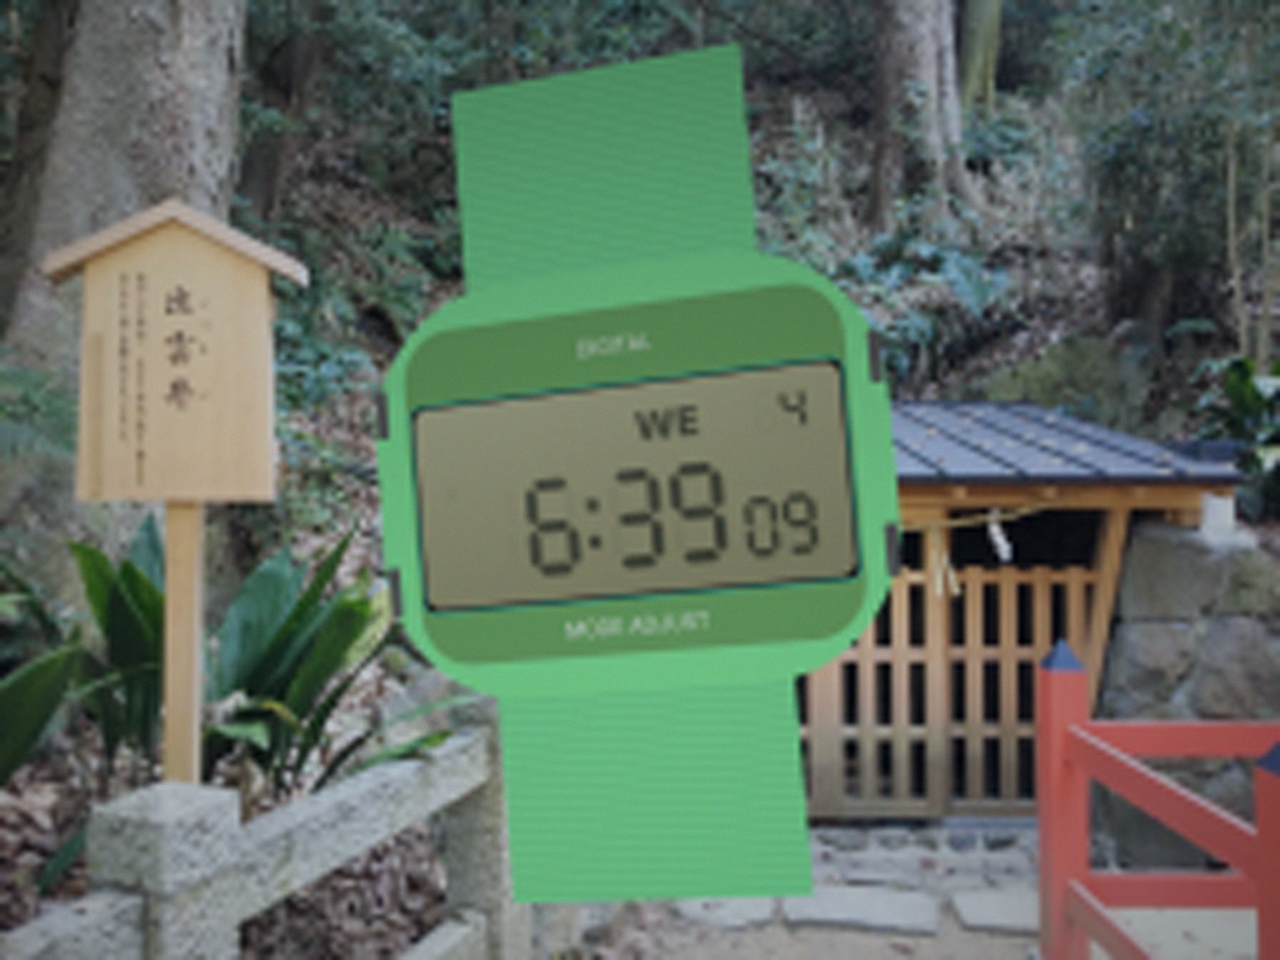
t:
6 h 39 min 09 s
